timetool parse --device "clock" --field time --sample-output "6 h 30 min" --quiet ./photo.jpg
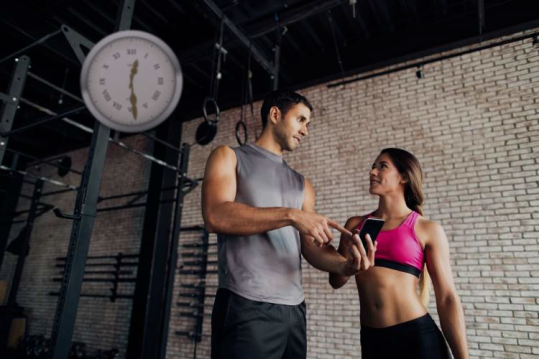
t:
12 h 29 min
